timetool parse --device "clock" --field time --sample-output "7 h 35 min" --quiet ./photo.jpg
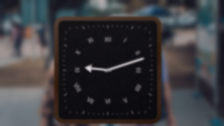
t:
9 h 12 min
